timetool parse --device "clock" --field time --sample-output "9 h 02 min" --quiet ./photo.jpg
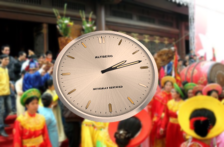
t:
2 h 13 min
